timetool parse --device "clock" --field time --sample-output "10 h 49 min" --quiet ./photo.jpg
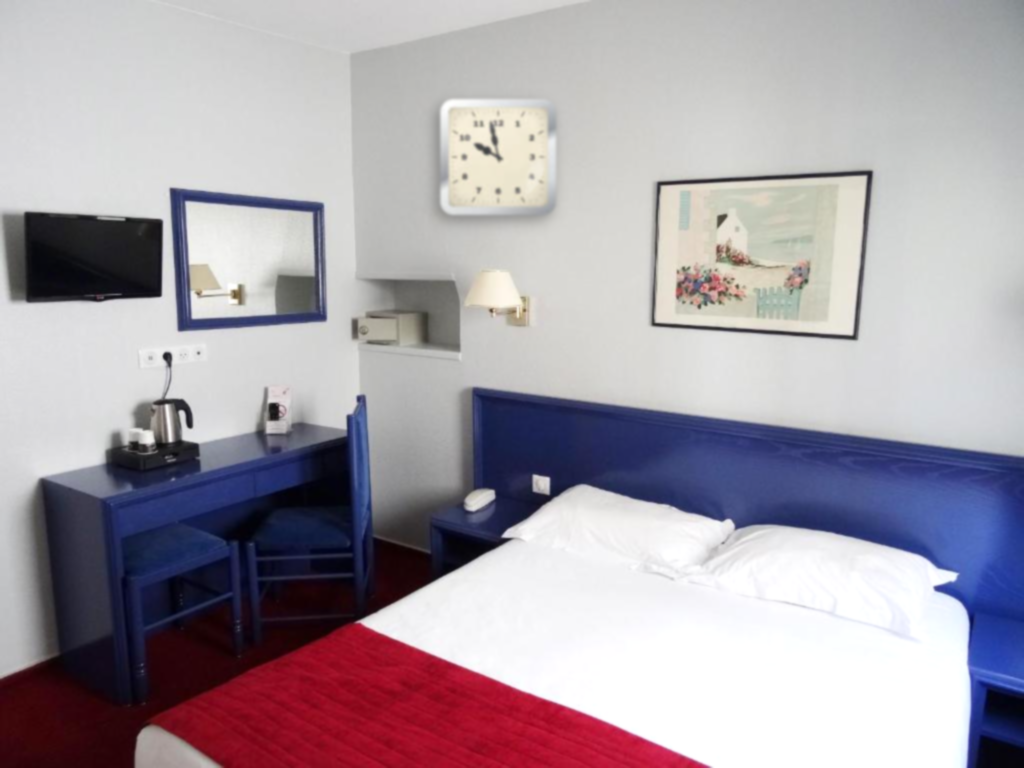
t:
9 h 58 min
